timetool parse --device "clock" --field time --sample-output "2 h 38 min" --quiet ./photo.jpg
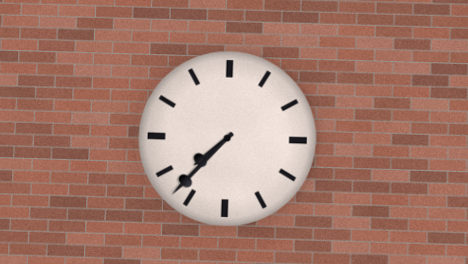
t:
7 h 37 min
